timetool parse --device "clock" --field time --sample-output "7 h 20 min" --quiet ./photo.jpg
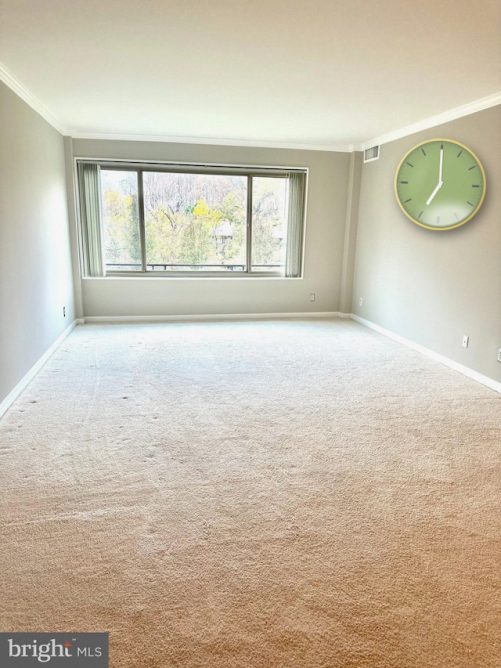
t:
7 h 00 min
